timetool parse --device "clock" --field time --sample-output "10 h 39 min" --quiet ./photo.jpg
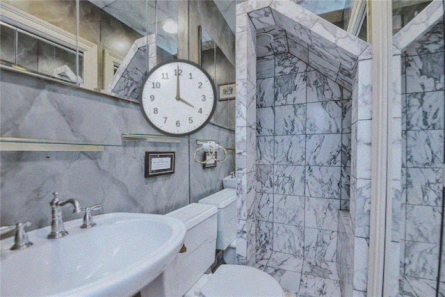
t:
4 h 00 min
